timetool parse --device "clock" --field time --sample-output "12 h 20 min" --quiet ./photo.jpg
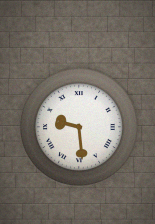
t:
9 h 29 min
